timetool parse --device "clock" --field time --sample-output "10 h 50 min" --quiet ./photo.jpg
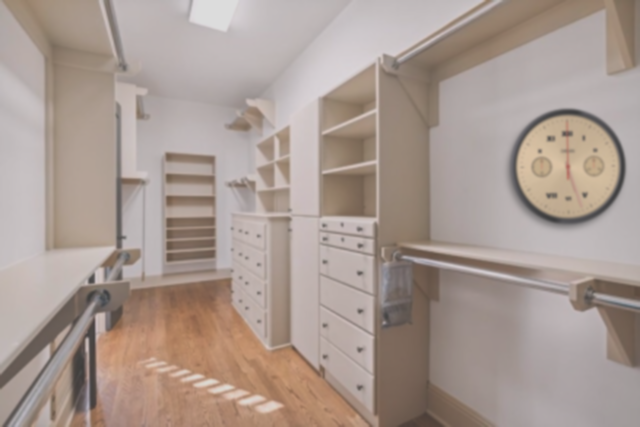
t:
5 h 27 min
